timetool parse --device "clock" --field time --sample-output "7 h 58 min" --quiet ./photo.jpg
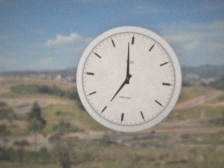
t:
6 h 59 min
